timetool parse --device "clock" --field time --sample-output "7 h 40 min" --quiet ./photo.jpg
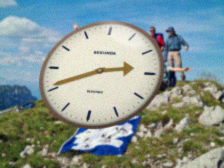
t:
2 h 41 min
